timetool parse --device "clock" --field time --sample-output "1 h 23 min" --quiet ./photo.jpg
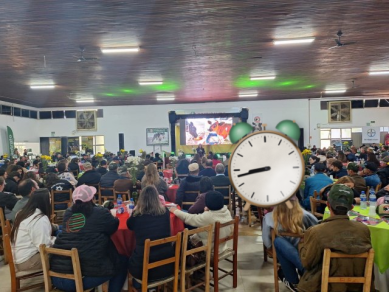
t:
8 h 43 min
